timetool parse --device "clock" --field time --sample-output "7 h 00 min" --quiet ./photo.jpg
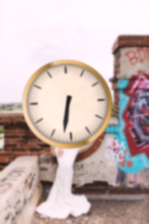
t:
6 h 32 min
